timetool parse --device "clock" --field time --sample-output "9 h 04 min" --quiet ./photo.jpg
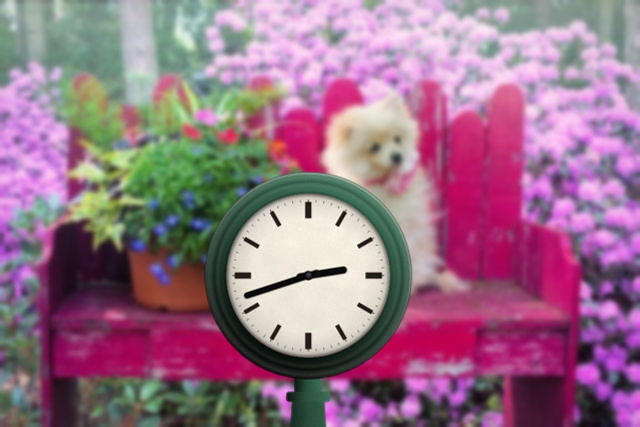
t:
2 h 42 min
